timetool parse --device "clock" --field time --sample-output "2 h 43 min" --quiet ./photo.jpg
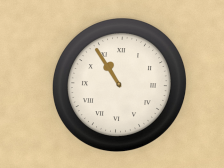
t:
10 h 54 min
